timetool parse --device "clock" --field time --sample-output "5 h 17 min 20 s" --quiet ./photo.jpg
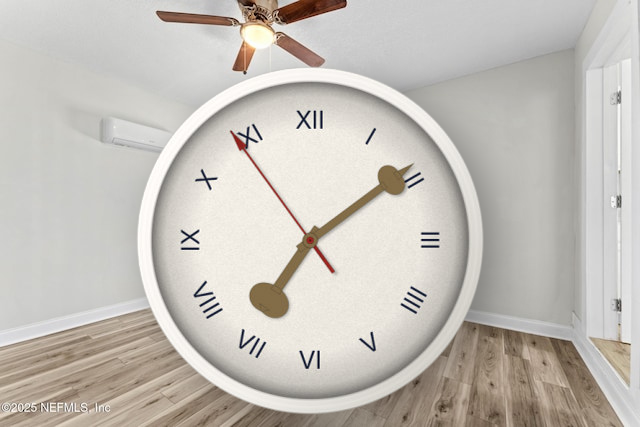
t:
7 h 08 min 54 s
